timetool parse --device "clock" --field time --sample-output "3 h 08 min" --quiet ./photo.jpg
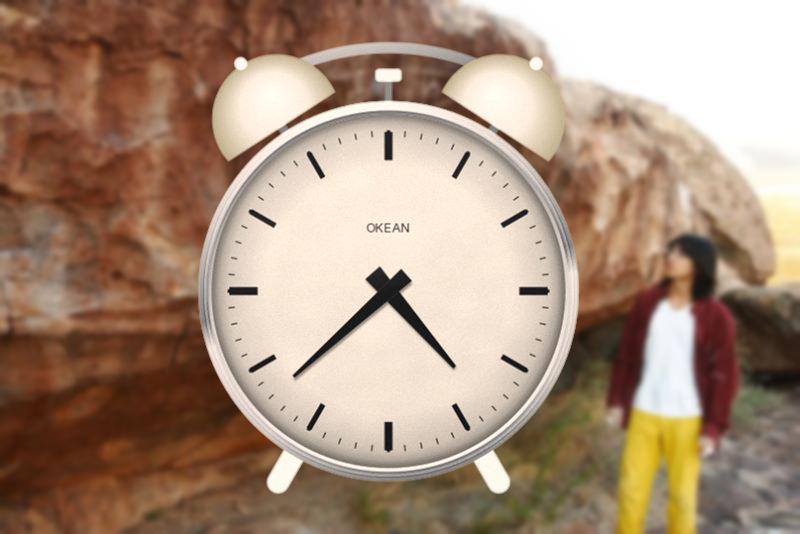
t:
4 h 38 min
